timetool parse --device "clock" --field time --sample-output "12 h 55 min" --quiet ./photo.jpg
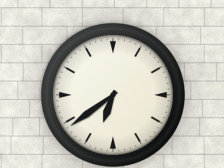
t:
6 h 39 min
